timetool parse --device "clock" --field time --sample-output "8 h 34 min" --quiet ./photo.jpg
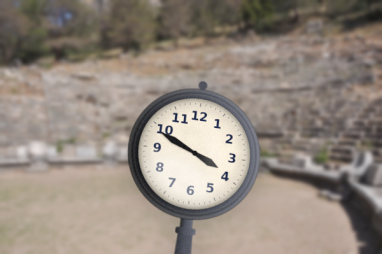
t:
3 h 49 min
